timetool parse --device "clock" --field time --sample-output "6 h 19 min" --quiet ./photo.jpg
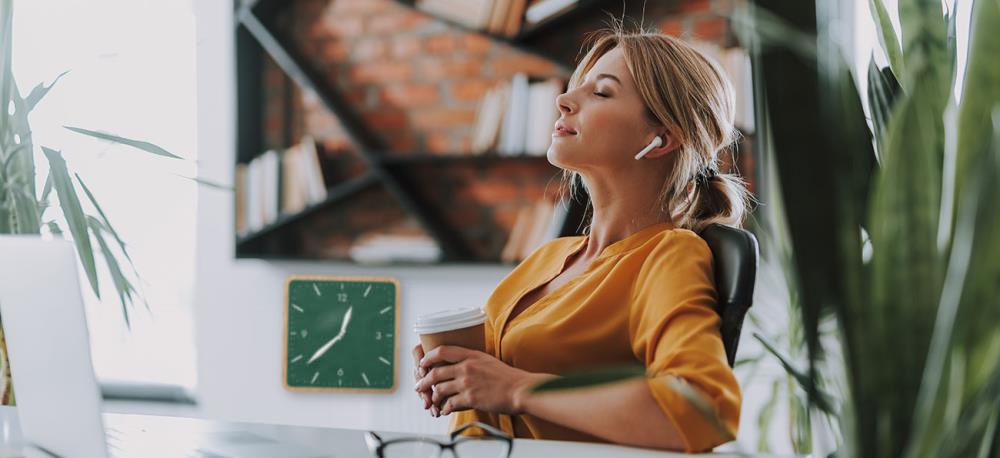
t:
12 h 38 min
